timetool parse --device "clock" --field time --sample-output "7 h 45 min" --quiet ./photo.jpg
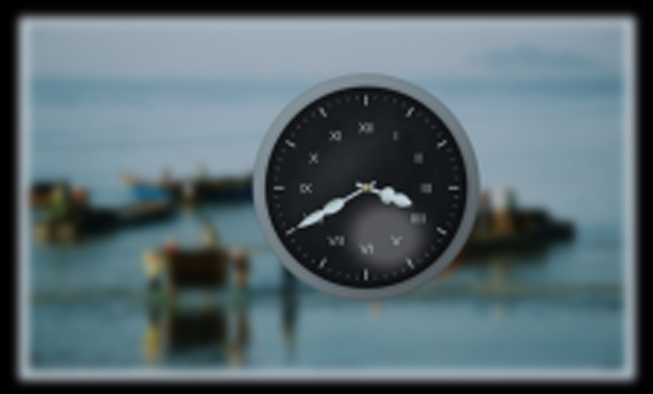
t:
3 h 40 min
